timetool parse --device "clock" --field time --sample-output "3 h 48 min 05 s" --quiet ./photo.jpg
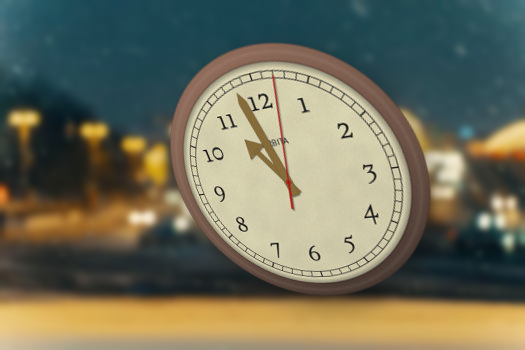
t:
10 h 58 min 02 s
